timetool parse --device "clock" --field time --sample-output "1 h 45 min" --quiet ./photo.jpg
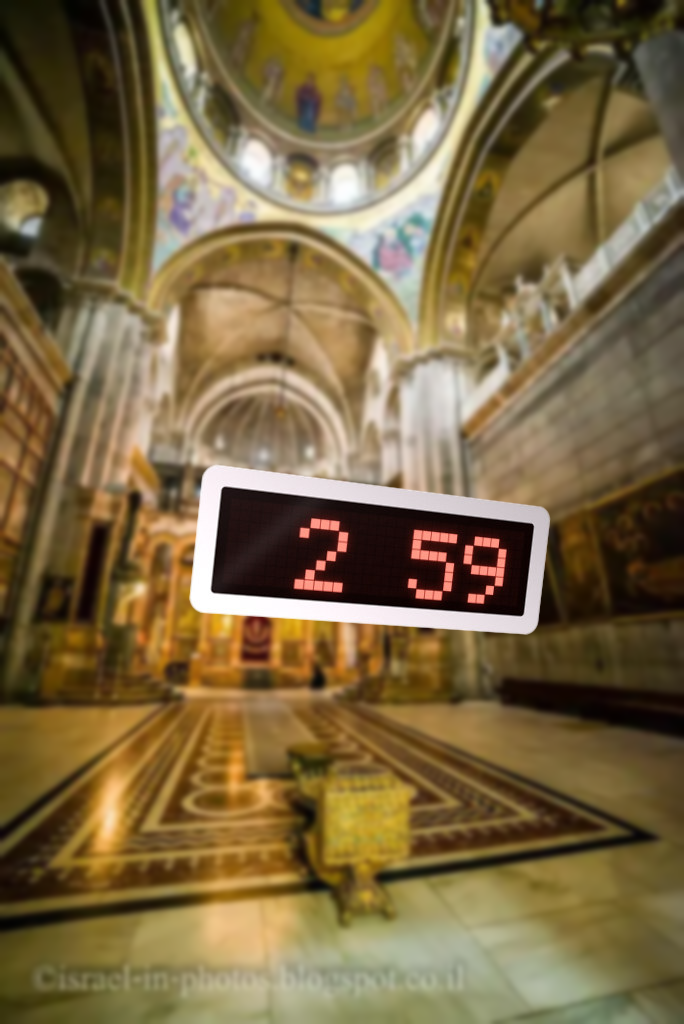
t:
2 h 59 min
